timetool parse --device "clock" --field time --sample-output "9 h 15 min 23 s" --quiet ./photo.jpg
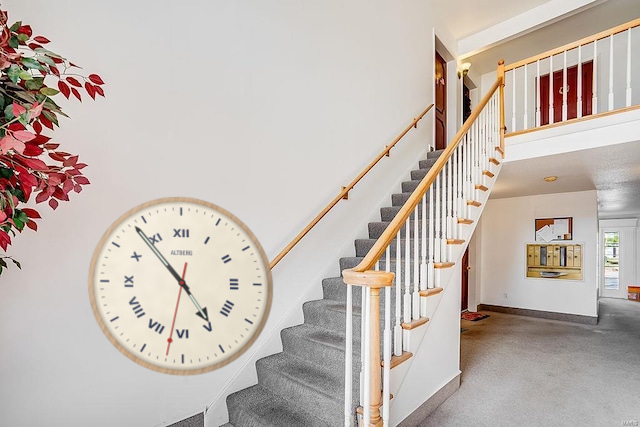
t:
4 h 53 min 32 s
